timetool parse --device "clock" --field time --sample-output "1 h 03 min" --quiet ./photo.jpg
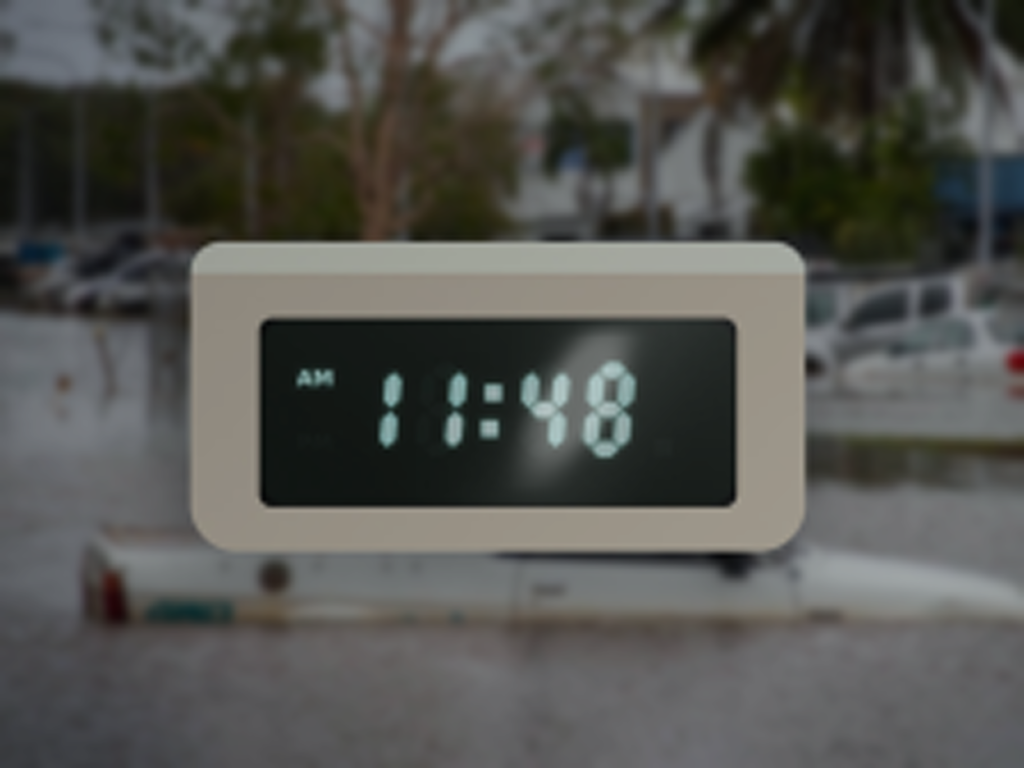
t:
11 h 48 min
